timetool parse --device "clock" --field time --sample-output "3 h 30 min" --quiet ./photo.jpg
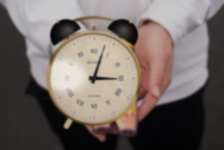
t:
3 h 03 min
